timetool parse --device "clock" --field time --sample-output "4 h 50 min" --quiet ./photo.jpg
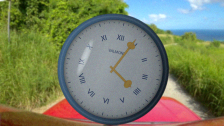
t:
4 h 04 min
